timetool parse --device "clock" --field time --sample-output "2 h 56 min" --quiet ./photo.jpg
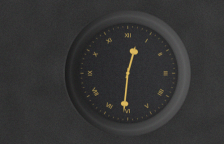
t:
12 h 31 min
